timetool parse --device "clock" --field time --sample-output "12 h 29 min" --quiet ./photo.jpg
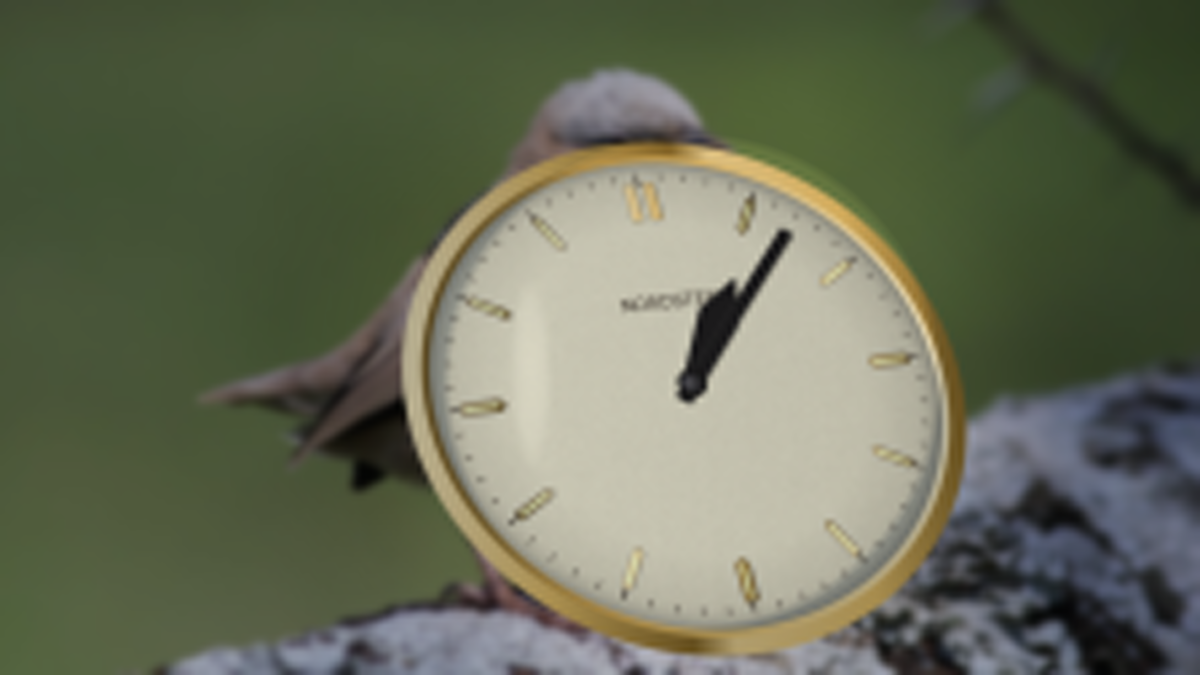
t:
1 h 07 min
